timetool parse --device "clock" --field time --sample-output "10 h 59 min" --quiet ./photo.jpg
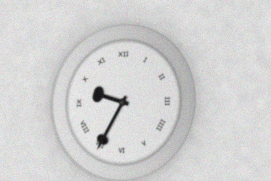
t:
9 h 35 min
